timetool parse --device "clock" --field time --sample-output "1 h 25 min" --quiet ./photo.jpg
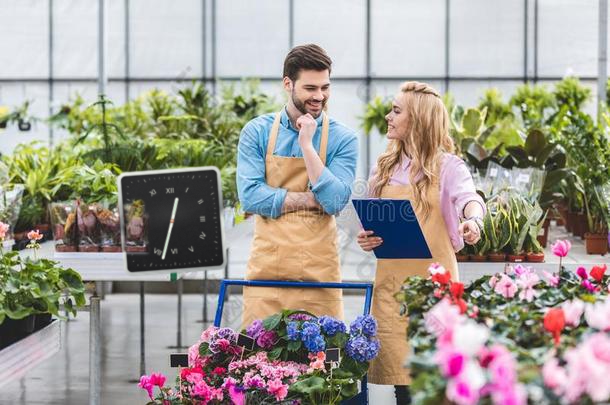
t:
12 h 33 min
